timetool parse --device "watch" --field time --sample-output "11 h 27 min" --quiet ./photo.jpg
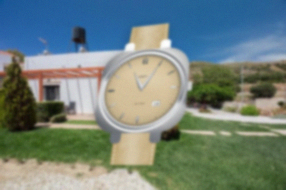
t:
11 h 05 min
